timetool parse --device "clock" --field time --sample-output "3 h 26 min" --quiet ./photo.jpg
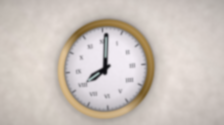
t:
8 h 01 min
